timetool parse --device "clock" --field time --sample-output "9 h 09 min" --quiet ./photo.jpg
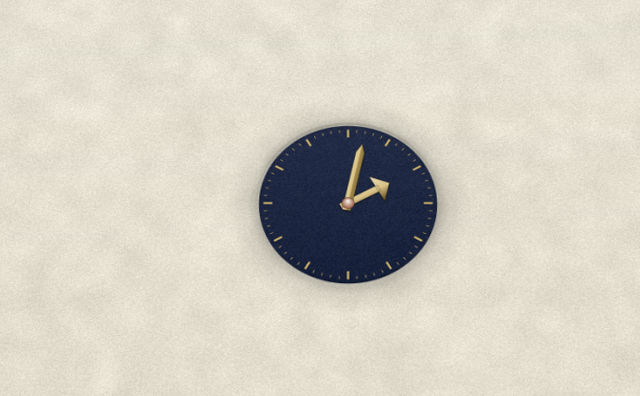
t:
2 h 02 min
